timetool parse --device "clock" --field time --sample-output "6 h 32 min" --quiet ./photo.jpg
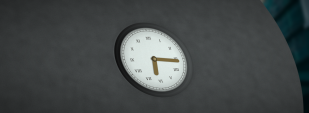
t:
6 h 16 min
